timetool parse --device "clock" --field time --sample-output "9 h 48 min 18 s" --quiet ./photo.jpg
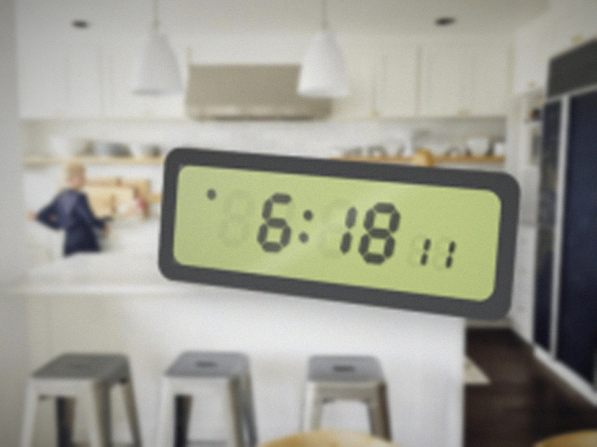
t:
6 h 18 min 11 s
